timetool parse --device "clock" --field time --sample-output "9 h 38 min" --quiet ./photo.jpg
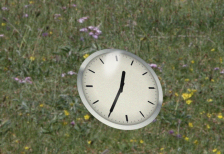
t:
12 h 35 min
